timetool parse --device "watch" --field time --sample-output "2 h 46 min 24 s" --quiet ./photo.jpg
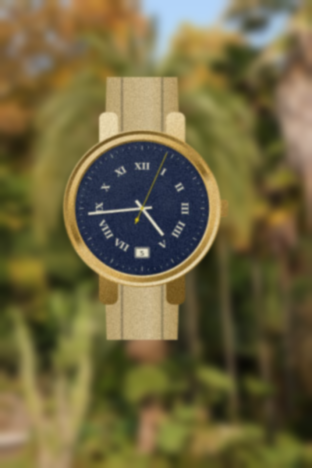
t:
4 h 44 min 04 s
